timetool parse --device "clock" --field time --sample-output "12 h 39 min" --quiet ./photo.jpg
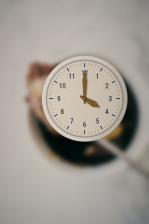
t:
4 h 00 min
